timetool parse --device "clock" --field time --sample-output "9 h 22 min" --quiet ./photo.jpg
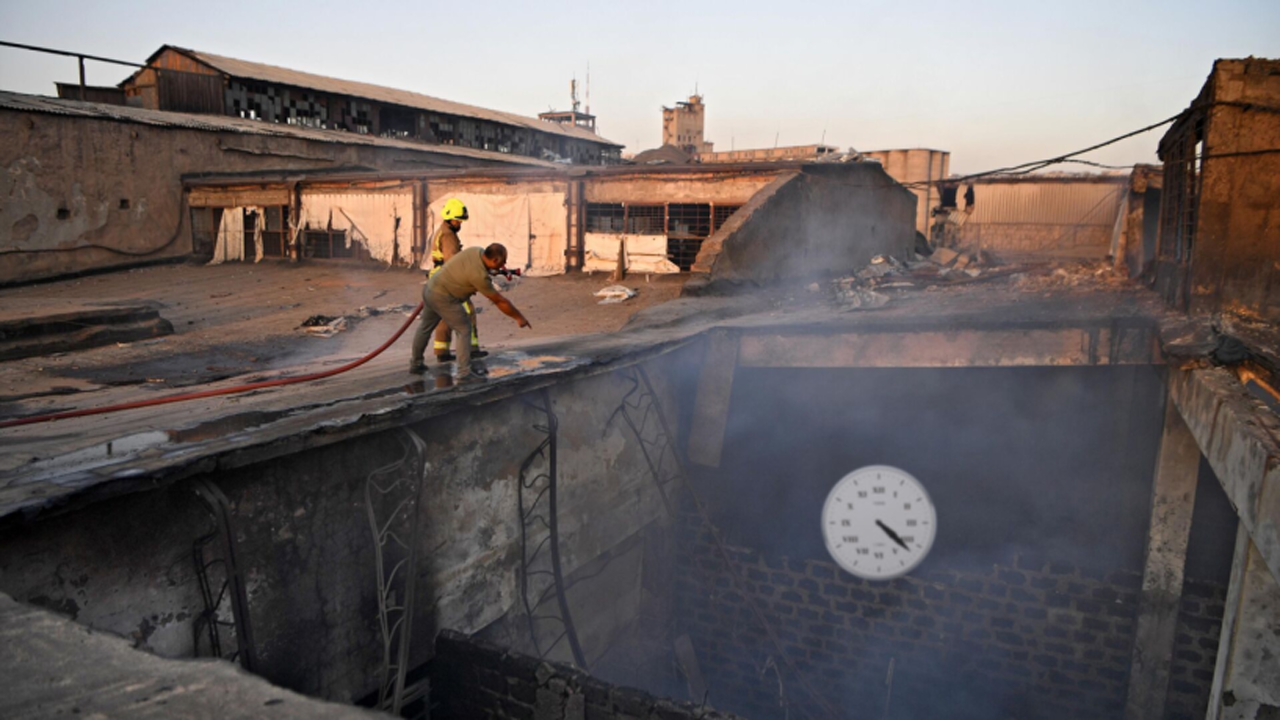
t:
4 h 22 min
